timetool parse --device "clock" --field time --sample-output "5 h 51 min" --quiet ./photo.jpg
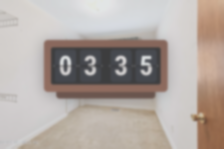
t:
3 h 35 min
